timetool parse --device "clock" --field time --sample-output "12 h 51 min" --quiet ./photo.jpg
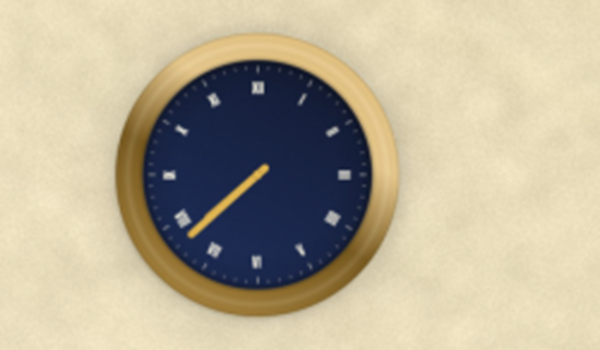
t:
7 h 38 min
